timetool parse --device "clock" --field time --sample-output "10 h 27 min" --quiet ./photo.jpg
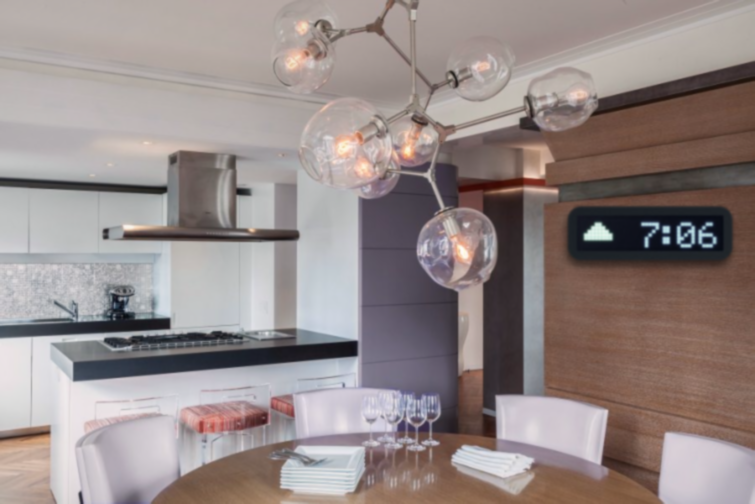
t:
7 h 06 min
